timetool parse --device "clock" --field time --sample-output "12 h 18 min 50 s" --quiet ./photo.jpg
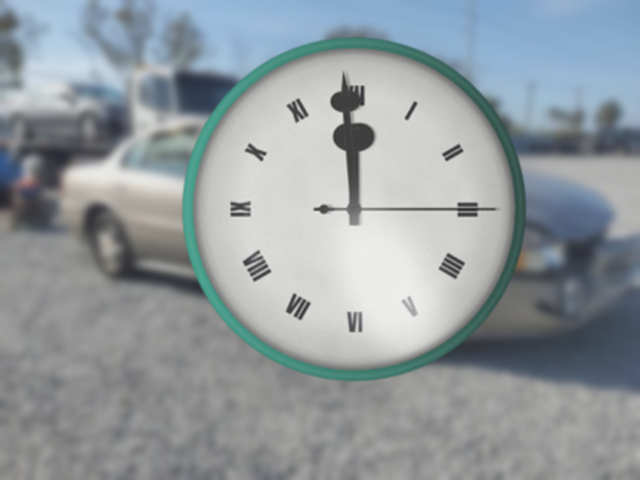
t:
11 h 59 min 15 s
